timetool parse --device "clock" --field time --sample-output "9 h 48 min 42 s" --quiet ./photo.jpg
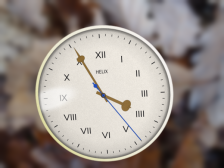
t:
3 h 55 min 24 s
